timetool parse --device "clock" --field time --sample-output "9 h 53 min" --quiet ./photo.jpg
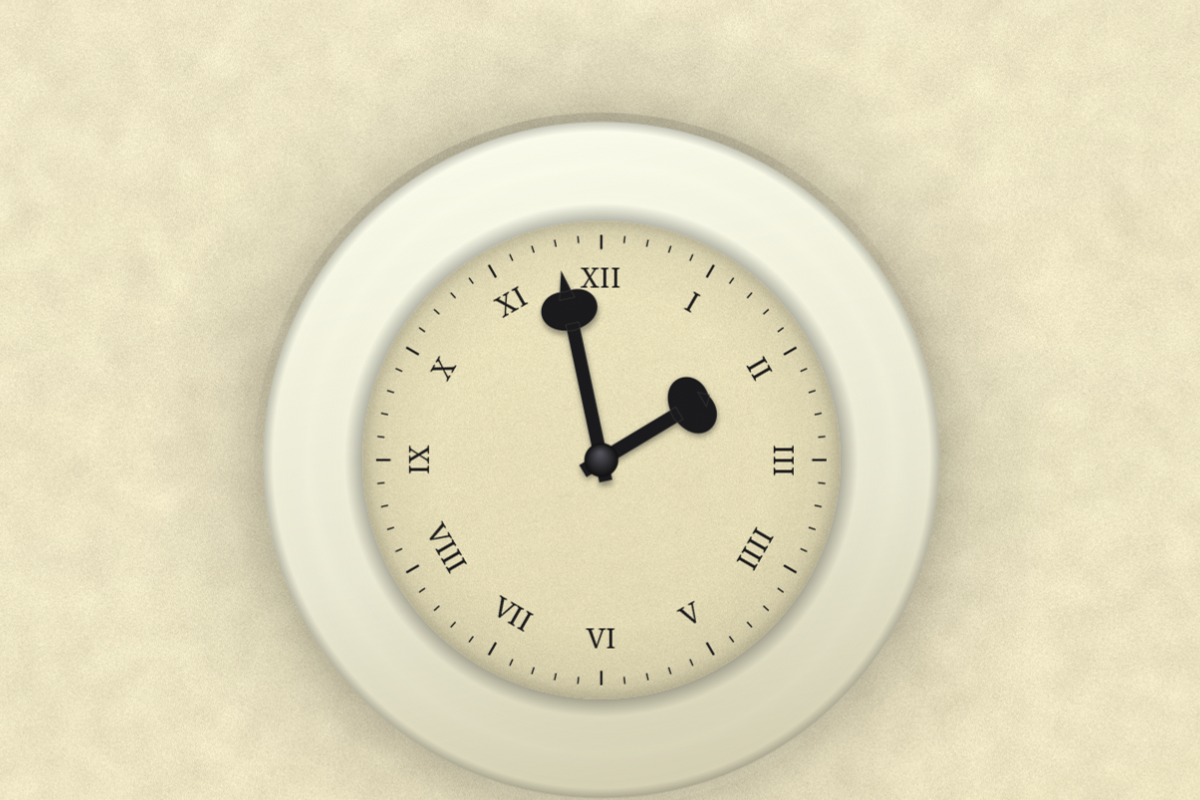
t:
1 h 58 min
